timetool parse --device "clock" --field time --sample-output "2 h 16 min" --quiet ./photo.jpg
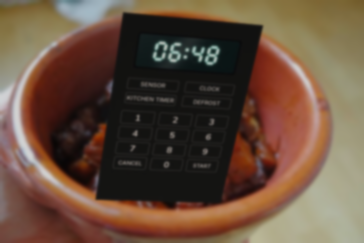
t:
6 h 48 min
